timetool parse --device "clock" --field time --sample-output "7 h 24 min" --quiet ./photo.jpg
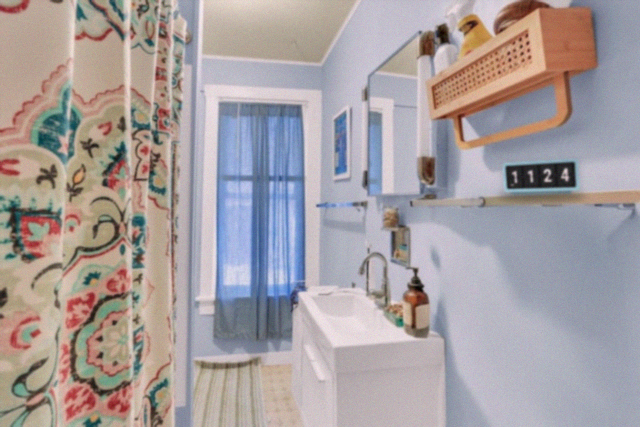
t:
11 h 24 min
